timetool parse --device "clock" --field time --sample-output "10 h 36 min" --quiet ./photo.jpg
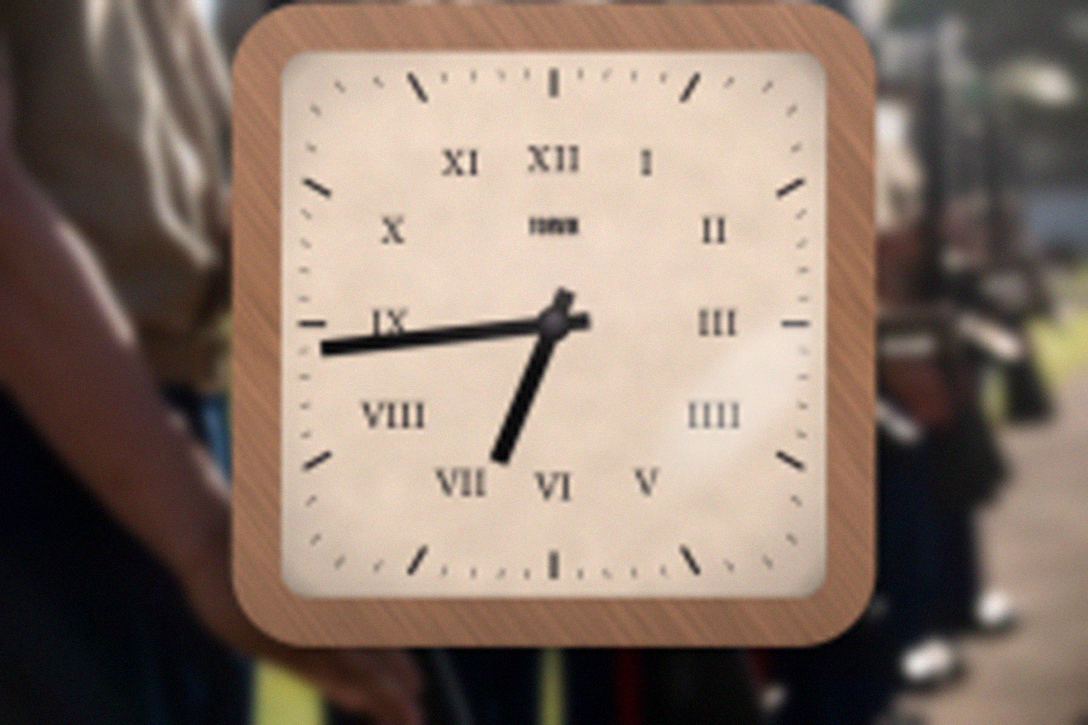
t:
6 h 44 min
